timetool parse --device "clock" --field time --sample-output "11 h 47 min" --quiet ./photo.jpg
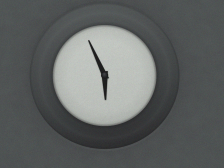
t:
5 h 56 min
